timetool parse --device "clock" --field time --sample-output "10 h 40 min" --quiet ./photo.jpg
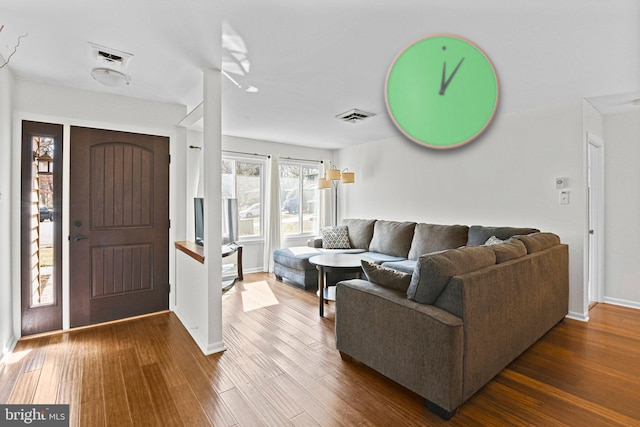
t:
12 h 05 min
